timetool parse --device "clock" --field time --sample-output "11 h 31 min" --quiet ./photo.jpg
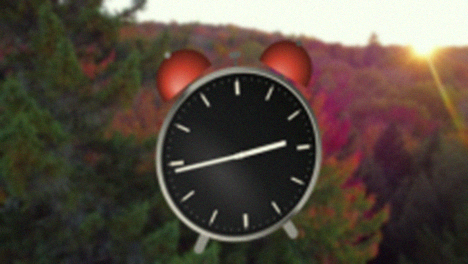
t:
2 h 44 min
